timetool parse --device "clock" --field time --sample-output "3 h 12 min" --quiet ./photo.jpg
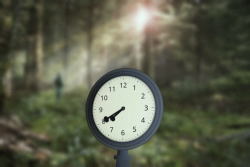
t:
7 h 40 min
